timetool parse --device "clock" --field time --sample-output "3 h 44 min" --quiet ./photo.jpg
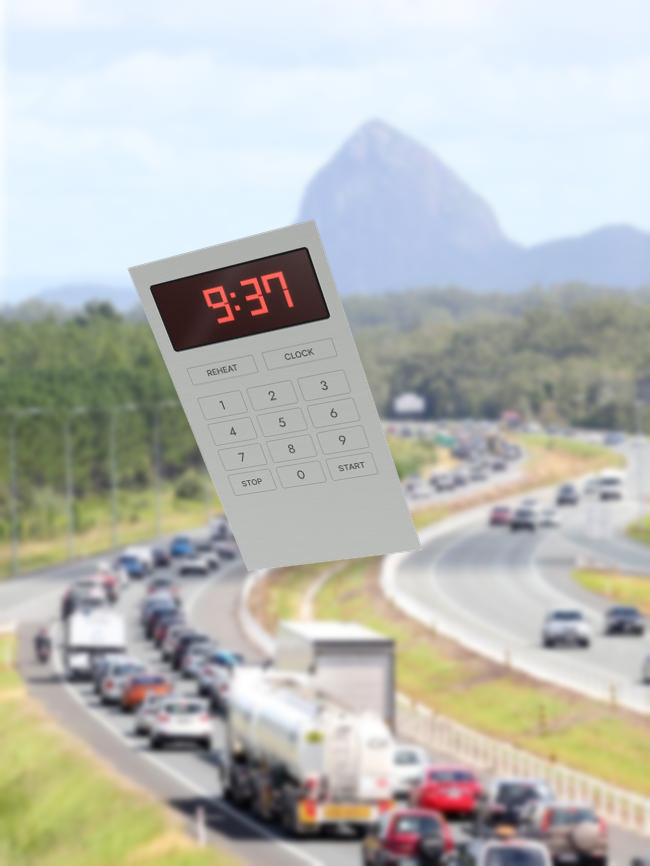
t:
9 h 37 min
